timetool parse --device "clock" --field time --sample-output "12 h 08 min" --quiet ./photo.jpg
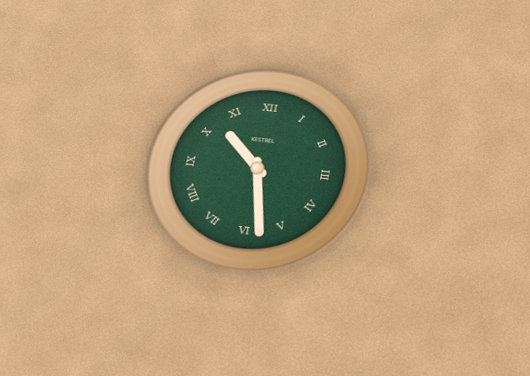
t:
10 h 28 min
